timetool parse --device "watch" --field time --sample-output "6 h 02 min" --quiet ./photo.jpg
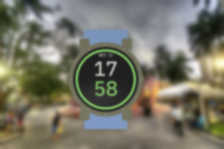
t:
17 h 58 min
